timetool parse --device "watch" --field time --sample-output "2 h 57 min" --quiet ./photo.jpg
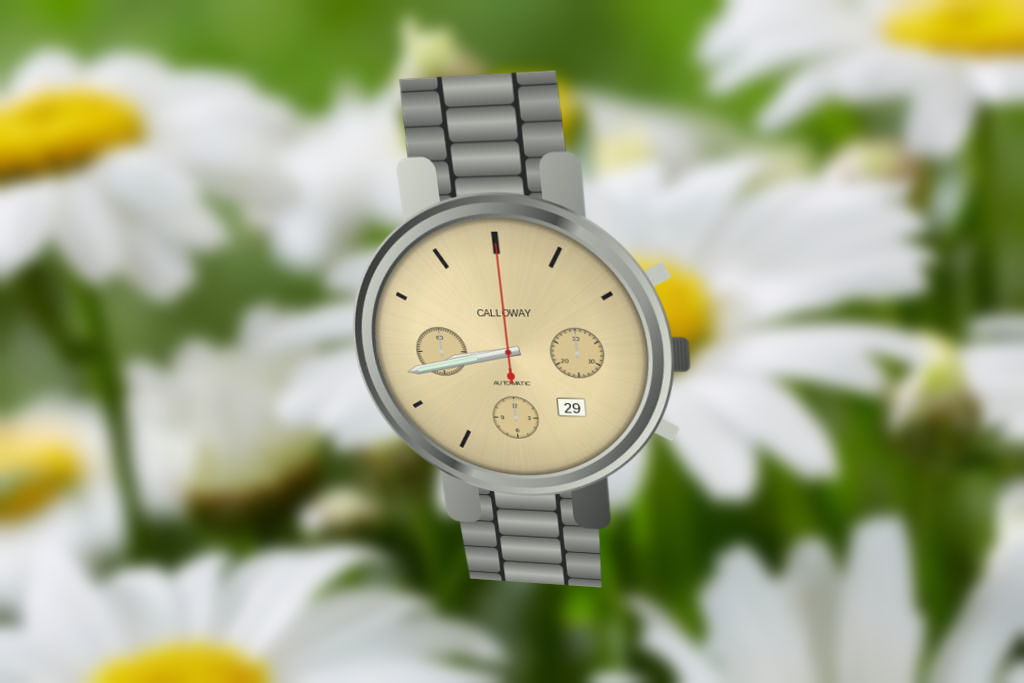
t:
8 h 43 min
